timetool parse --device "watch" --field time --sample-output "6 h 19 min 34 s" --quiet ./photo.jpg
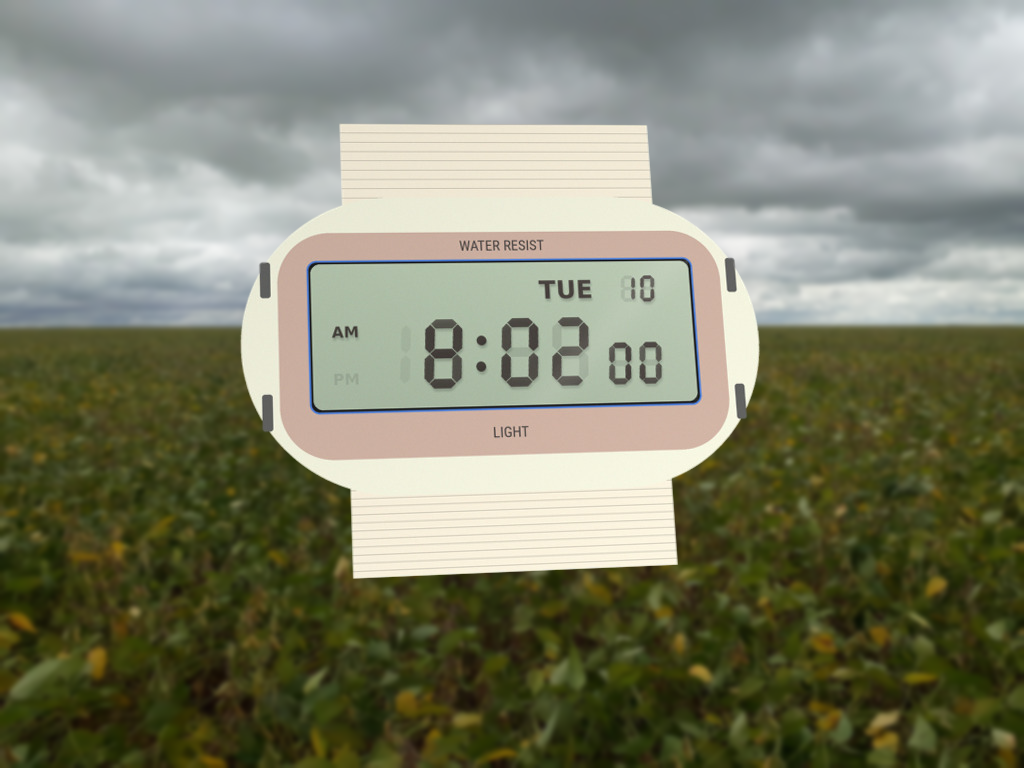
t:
8 h 02 min 00 s
